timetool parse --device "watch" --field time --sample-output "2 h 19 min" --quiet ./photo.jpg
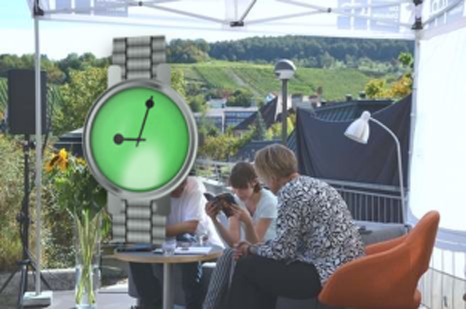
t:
9 h 03 min
